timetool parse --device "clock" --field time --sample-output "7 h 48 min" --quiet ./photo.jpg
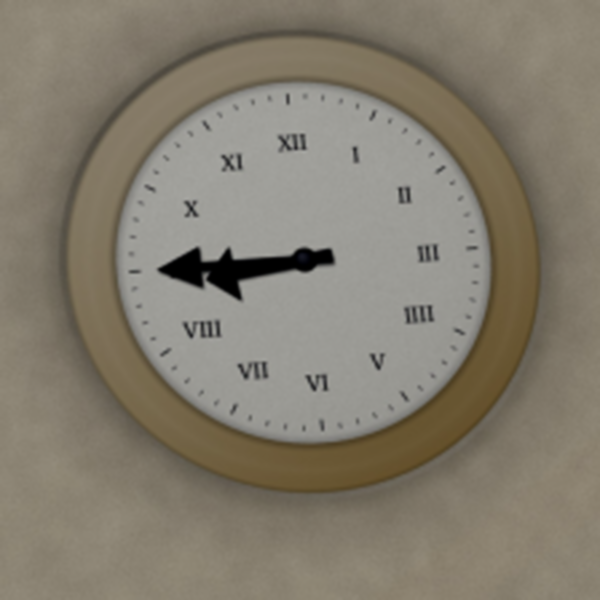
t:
8 h 45 min
